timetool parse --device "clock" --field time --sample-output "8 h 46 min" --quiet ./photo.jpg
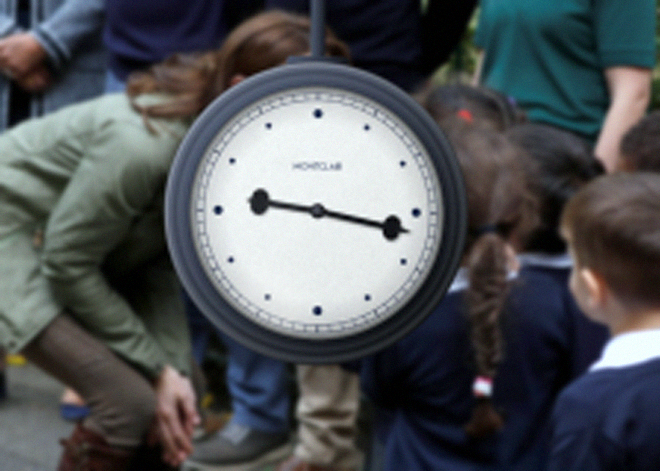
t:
9 h 17 min
